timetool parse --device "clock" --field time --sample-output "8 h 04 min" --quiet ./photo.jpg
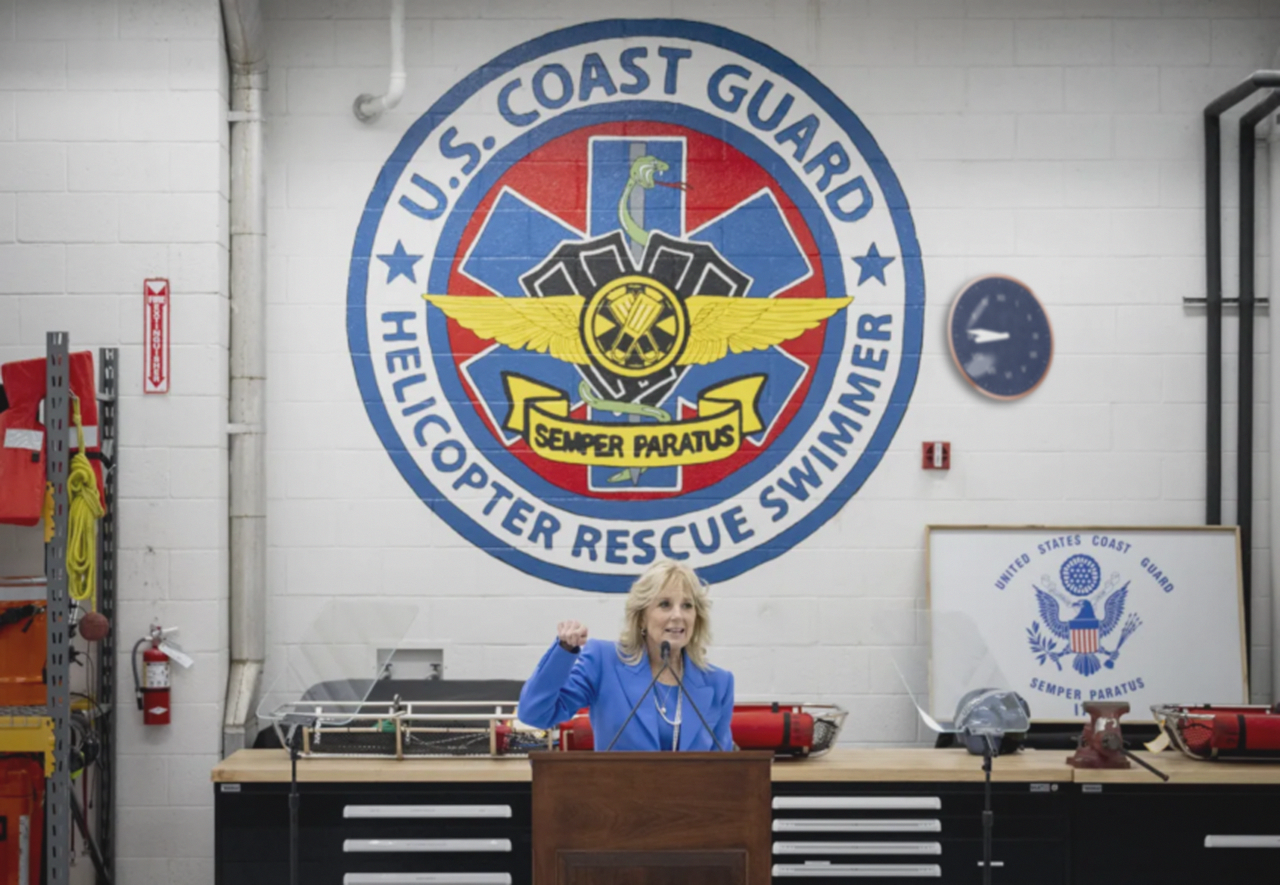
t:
8 h 46 min
